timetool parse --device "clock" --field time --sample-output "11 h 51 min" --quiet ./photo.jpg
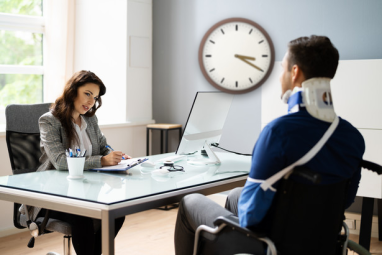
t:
3 h 20 min
